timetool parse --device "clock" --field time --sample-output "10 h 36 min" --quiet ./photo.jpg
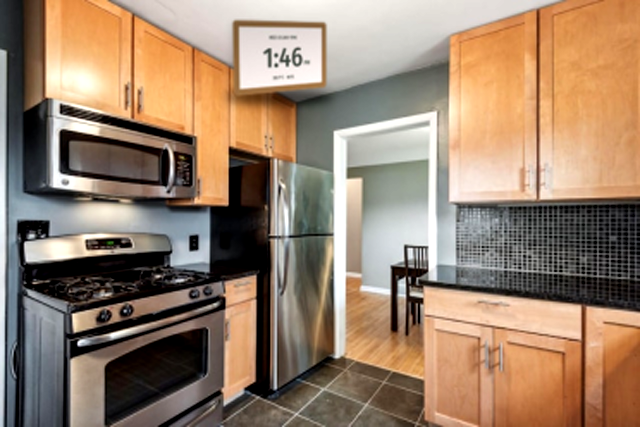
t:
1 h 46 min
